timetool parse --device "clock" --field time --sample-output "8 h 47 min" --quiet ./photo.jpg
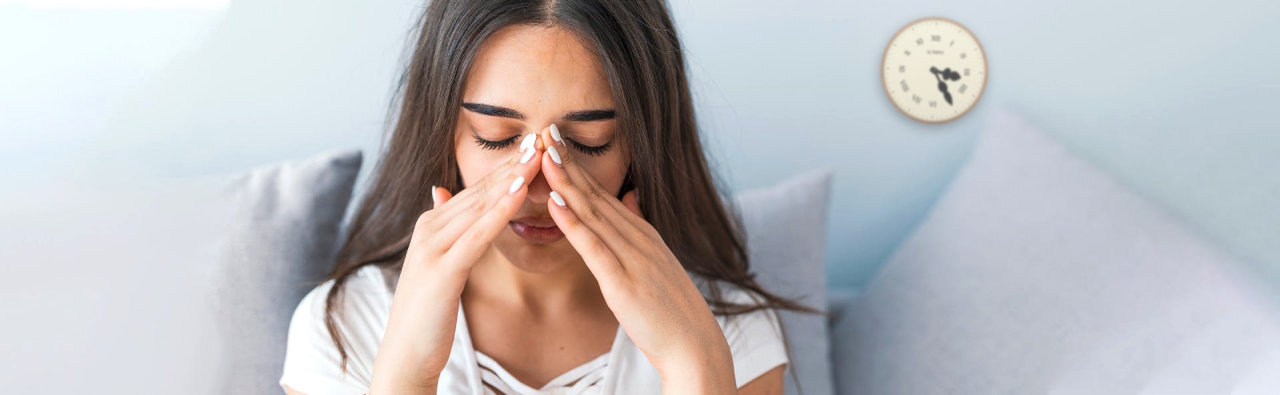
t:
3 h 25 min
